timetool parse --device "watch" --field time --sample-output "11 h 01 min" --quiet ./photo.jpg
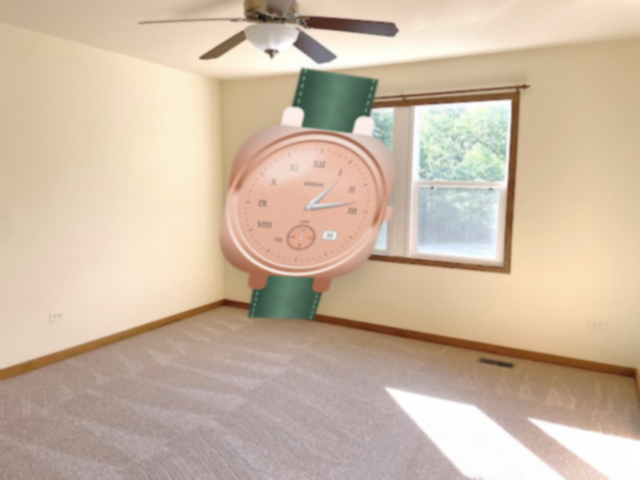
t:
1 h 13 min
